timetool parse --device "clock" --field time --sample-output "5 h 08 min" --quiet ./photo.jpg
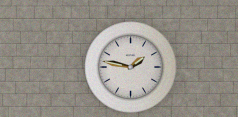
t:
1 h 47 min
